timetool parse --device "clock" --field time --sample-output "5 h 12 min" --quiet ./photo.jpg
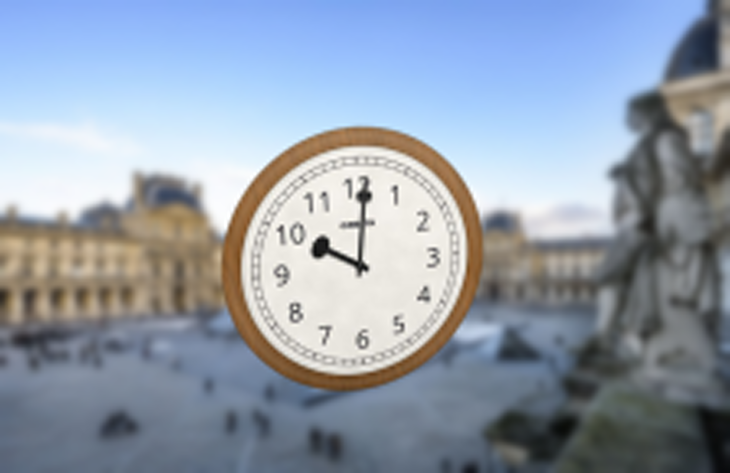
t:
10 h 01 min
